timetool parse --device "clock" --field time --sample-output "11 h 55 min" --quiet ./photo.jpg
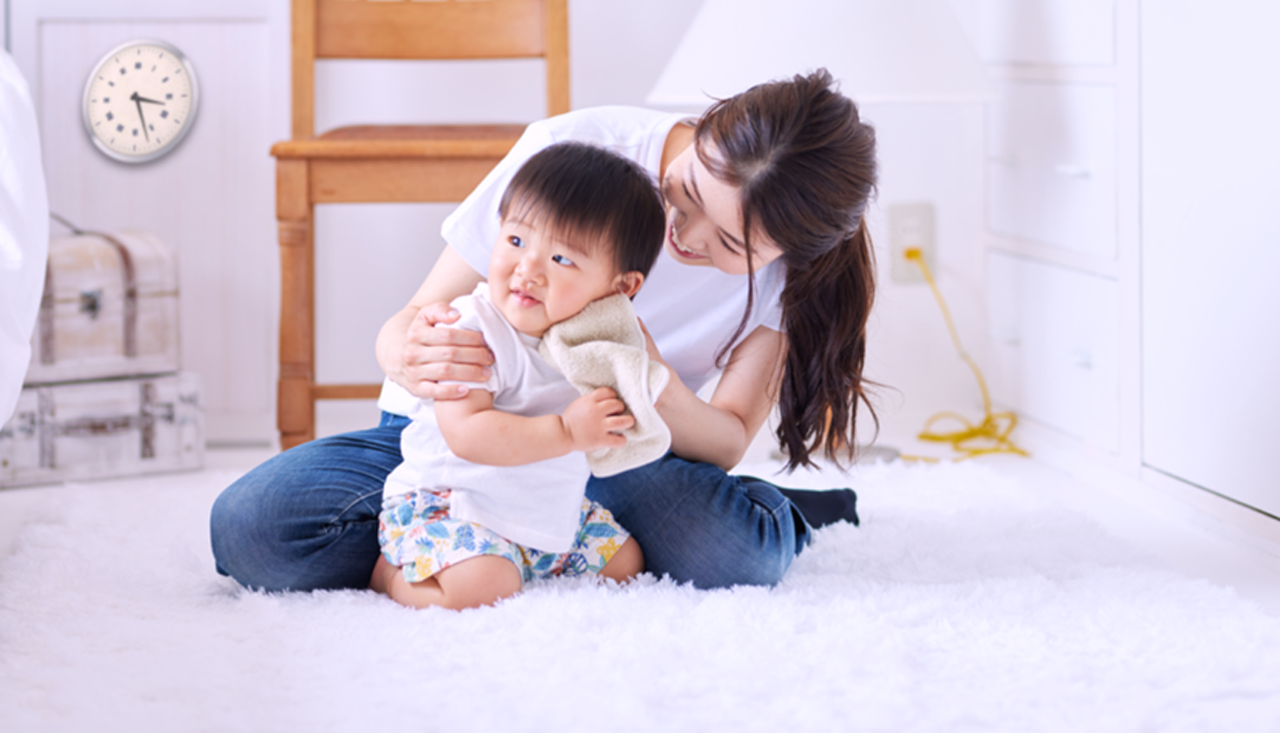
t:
3 h 27 min
